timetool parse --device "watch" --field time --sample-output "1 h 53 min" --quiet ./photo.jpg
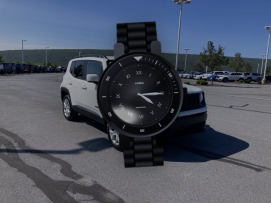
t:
4 h 15 min
